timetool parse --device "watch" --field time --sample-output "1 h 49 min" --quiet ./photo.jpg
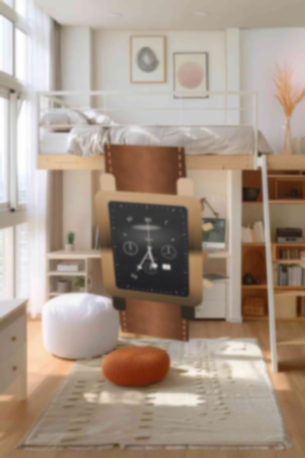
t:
5 h 35 min
